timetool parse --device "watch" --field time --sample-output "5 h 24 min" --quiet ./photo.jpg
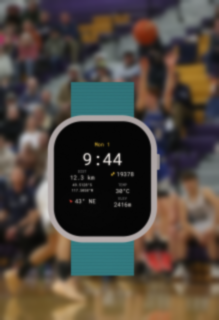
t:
9 h 44 min
